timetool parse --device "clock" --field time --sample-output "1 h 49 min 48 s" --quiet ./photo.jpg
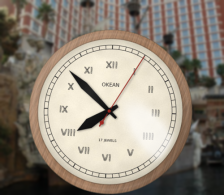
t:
7 h 52 min 05 s
